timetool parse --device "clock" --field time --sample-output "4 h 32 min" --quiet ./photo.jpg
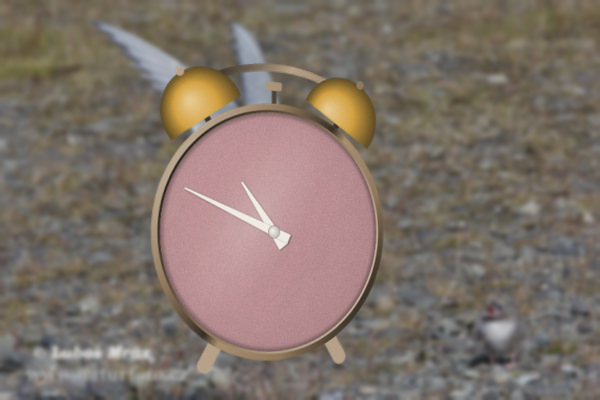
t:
10 h 49 min
